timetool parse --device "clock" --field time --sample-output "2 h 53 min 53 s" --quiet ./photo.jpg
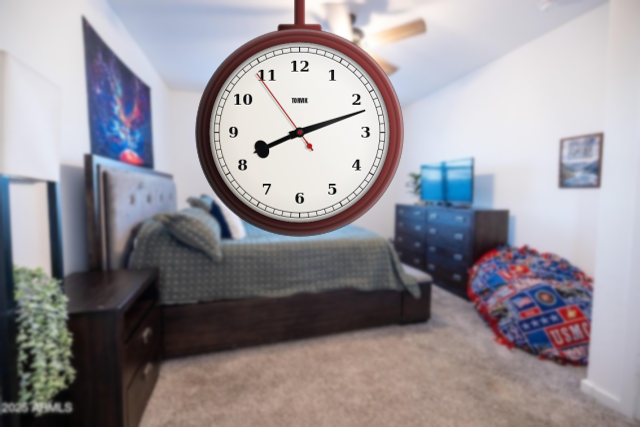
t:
8 h 11 min 54 s
